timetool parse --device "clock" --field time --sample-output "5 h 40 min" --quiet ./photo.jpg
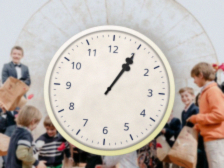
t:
1 h 05 min
